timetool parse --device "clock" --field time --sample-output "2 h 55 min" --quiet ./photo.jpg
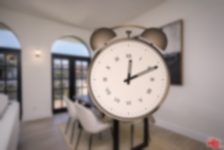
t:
12 h 11 min
